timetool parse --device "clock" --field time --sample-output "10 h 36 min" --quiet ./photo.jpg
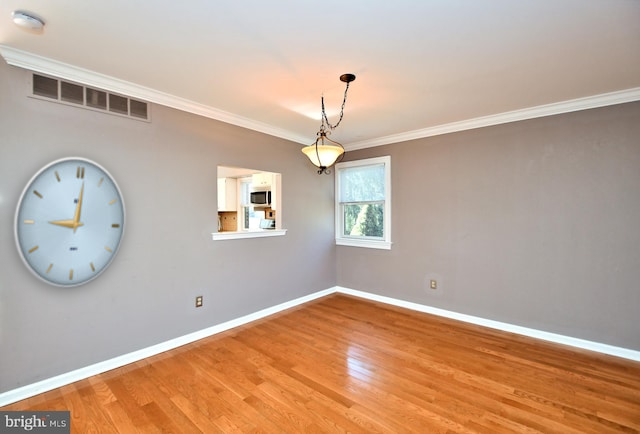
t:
9 h 01 min
